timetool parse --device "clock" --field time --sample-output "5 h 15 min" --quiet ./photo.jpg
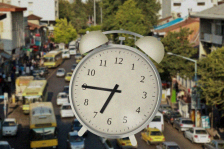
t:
6 h 45 min
